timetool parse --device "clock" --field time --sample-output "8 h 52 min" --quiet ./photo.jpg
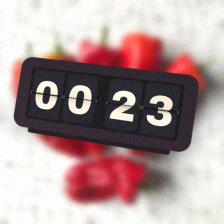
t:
0 h 23 min
